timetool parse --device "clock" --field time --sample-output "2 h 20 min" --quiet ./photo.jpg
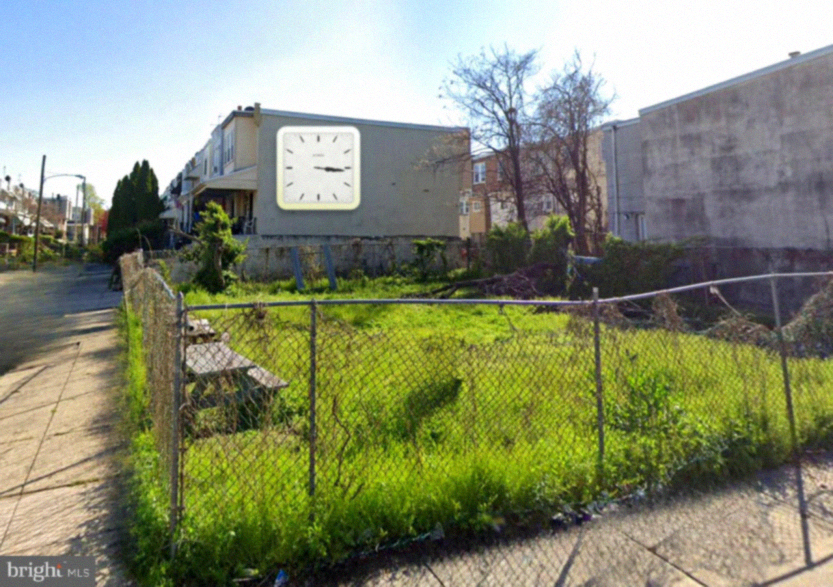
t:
3 h 16 min
